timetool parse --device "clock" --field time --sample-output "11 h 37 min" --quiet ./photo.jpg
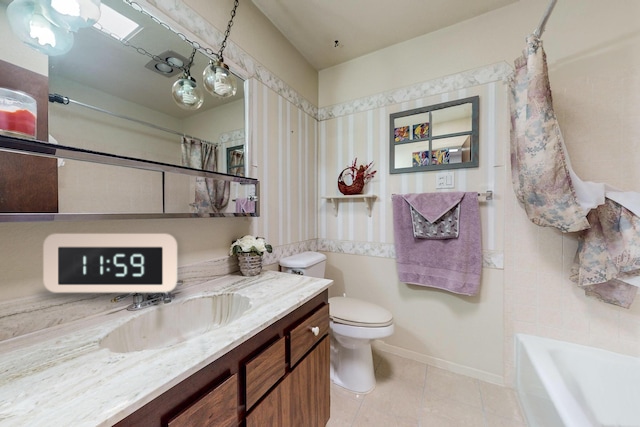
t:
11 h 59 min
